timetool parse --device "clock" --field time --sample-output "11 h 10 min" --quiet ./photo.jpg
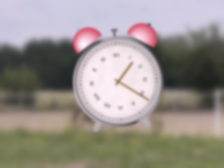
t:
1 h 21 min
